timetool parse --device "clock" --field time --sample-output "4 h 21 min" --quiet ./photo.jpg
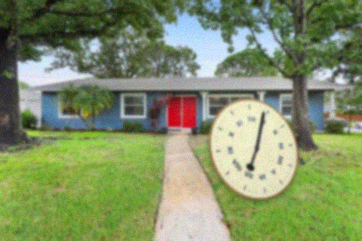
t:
7 h 04 min
